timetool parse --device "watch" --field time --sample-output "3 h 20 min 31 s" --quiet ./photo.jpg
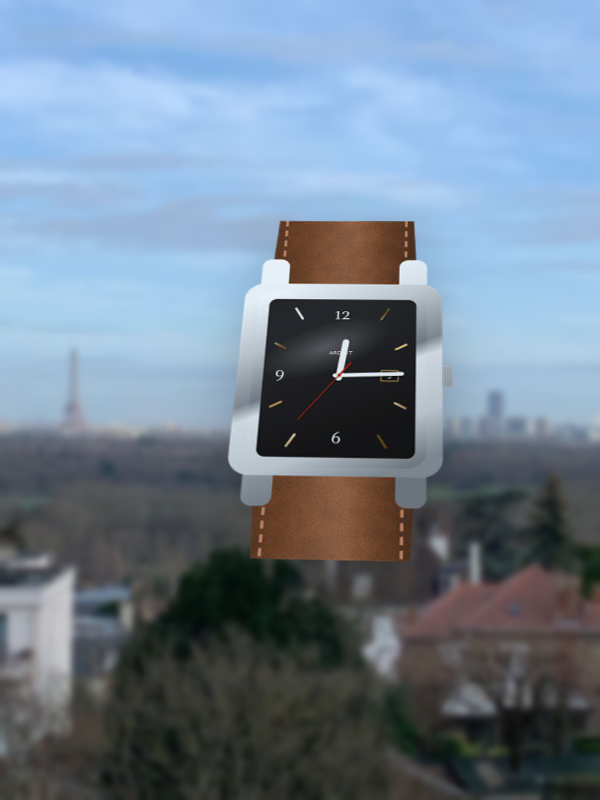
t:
12 h 14 min 36 s
